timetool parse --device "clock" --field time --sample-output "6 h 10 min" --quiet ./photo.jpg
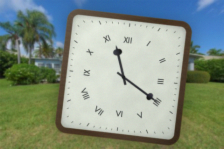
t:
11 h 20 min
